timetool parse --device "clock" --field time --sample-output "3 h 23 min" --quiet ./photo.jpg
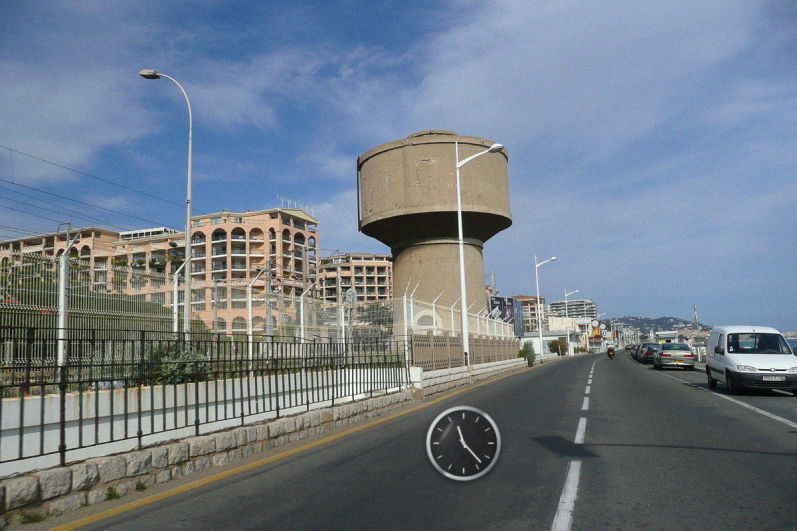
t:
11 h 23 min
